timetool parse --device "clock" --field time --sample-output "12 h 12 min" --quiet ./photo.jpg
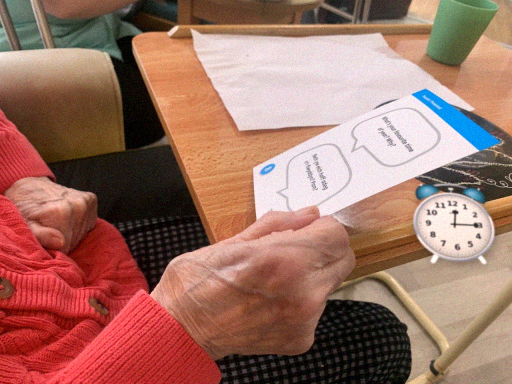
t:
12 h 15 min
